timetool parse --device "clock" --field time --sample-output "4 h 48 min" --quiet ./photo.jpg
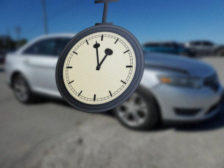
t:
12 h 58 min
